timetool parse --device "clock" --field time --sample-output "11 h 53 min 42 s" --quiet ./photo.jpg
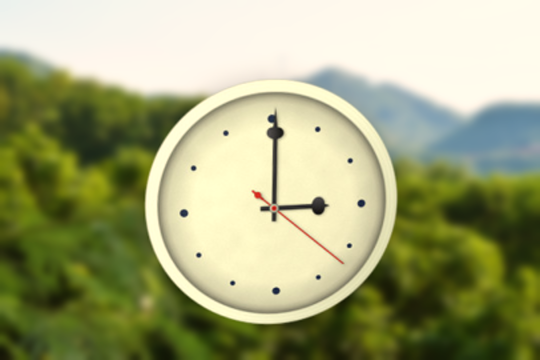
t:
3 h 00 min 22 s
